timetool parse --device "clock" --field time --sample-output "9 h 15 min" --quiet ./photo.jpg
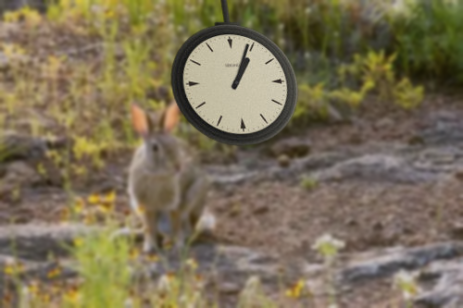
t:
1 h 04 min
